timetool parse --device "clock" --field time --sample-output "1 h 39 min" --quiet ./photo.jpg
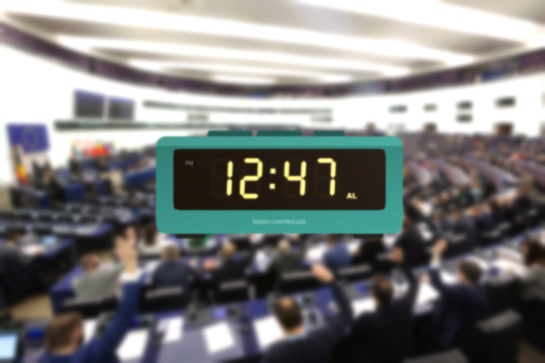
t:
12 h 47 min
